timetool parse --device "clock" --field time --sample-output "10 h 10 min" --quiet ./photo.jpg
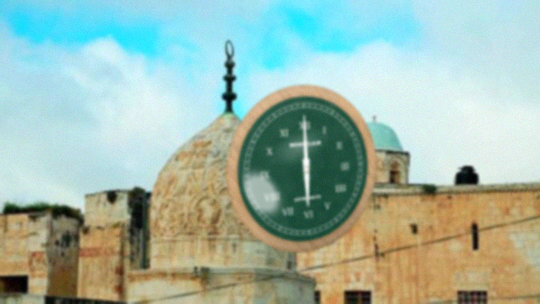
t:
6 h 00 min
